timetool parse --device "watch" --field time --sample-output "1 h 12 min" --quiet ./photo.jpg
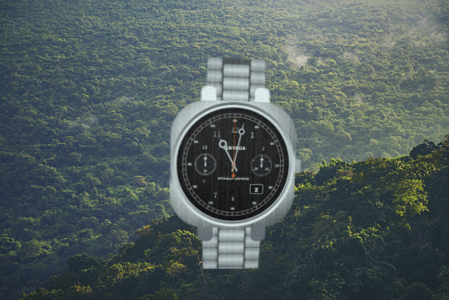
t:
11 h 02 min
